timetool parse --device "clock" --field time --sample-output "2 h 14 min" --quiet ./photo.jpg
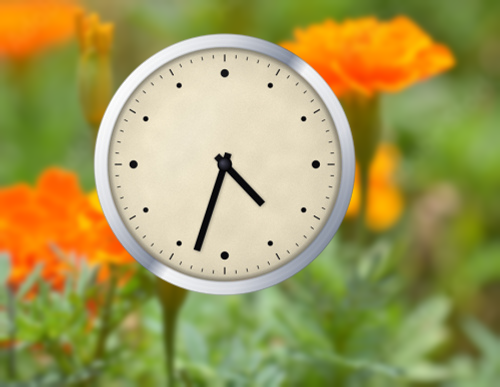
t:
4 h 33 min
